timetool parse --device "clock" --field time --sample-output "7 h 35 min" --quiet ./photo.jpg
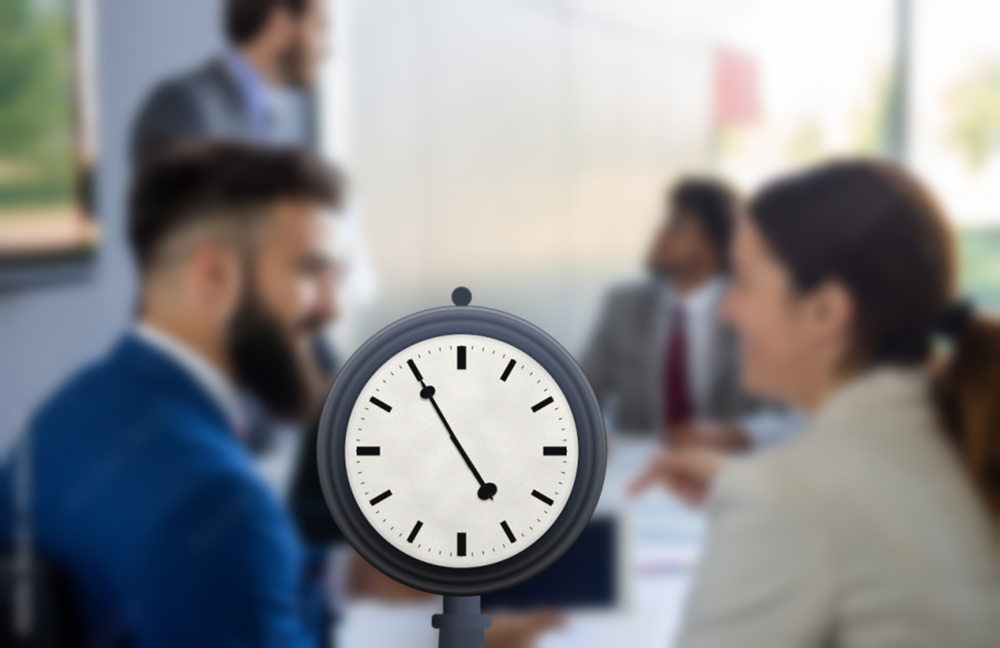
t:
4 h 55 min
